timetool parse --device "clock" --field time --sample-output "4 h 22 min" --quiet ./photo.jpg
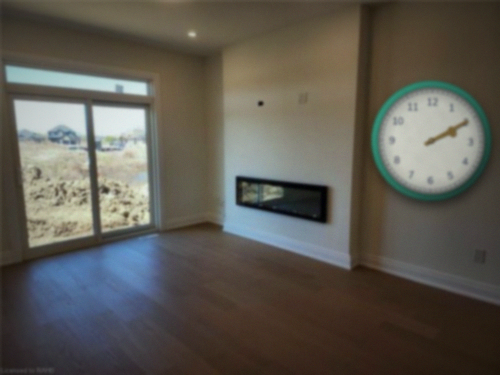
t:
2 h 10 min
